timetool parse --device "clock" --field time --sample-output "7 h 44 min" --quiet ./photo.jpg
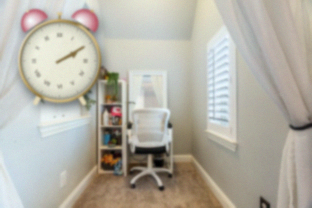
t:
2 h 10 min
